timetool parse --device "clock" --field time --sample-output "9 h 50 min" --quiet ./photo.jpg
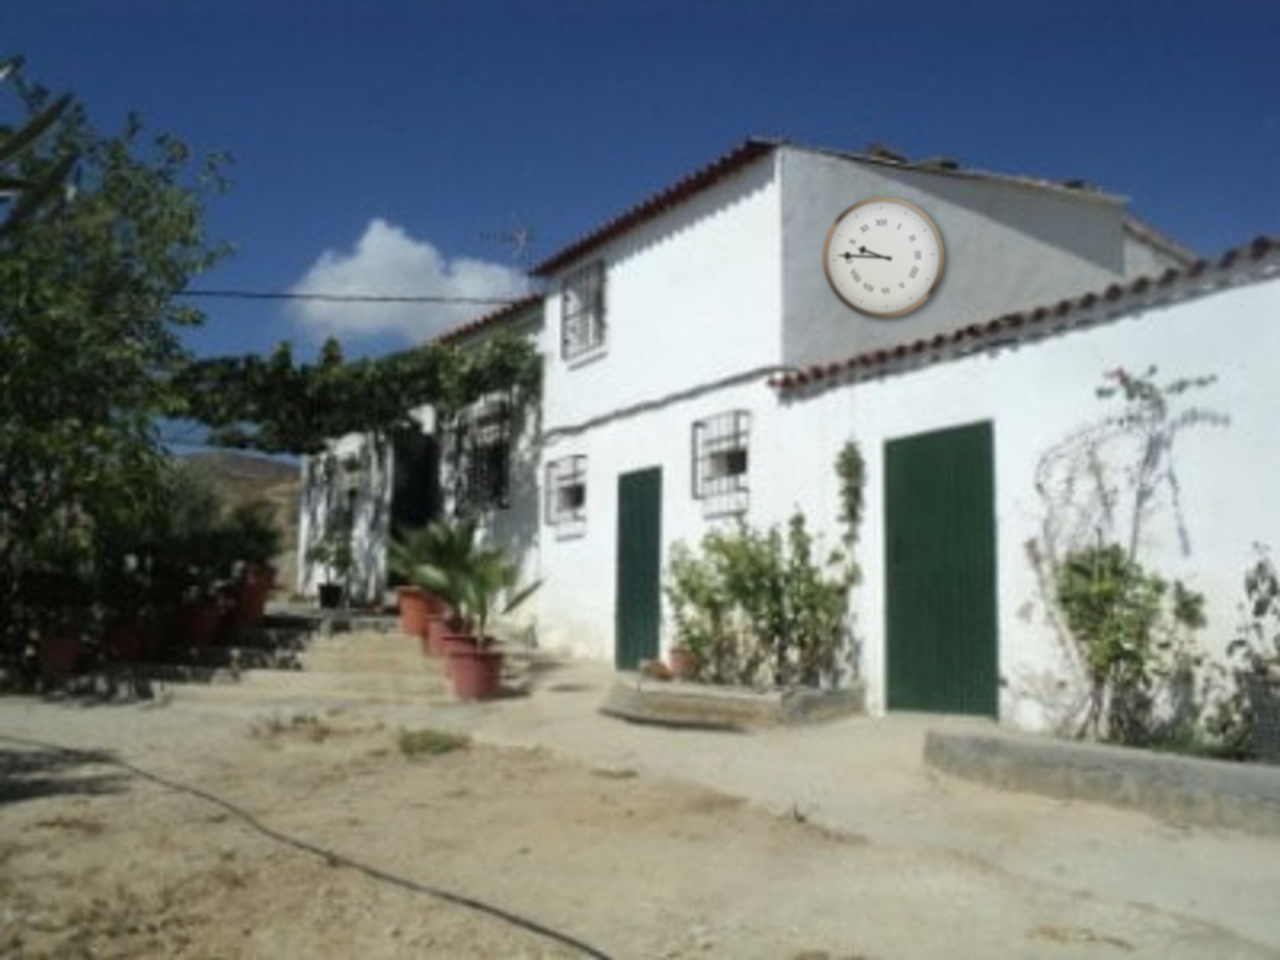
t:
9 h 46 min
